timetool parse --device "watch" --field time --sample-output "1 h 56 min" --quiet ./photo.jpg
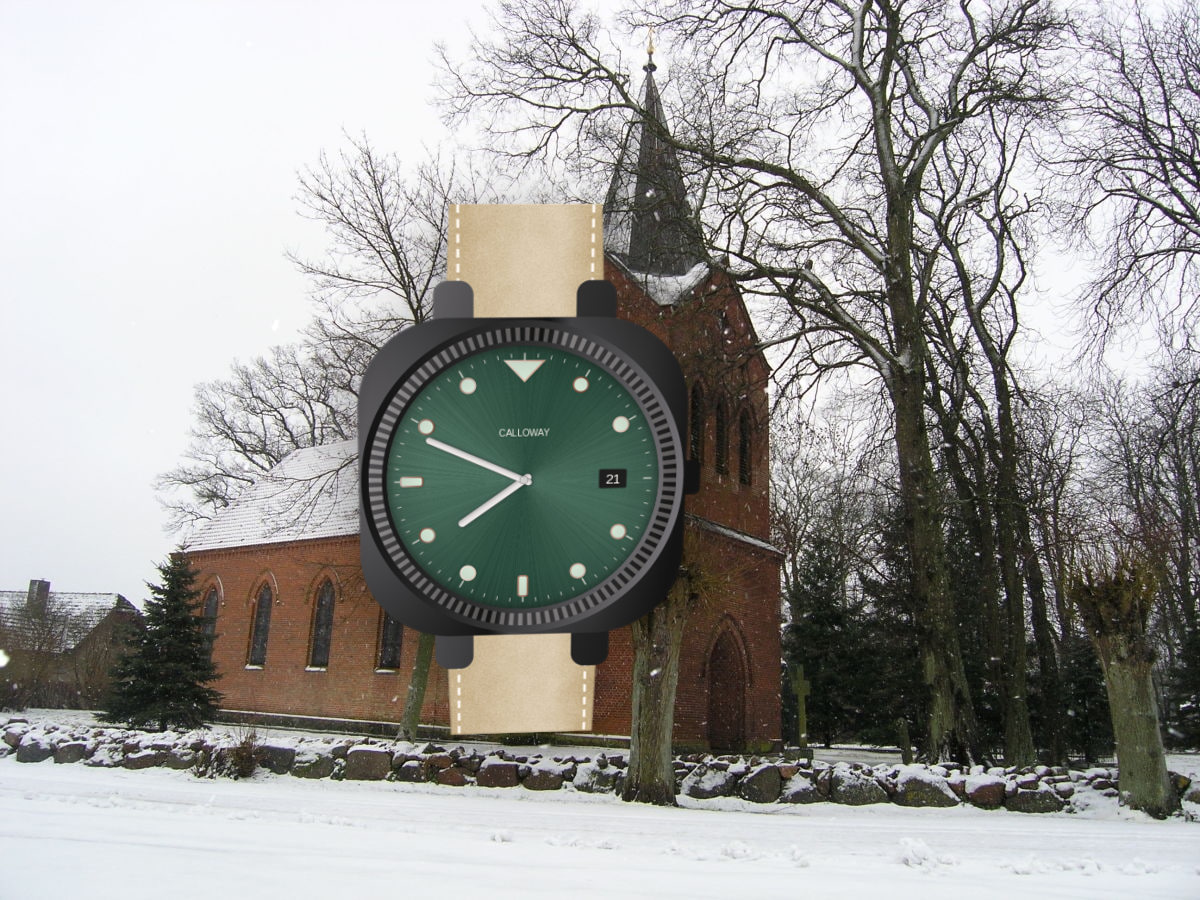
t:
7 h 49 min
